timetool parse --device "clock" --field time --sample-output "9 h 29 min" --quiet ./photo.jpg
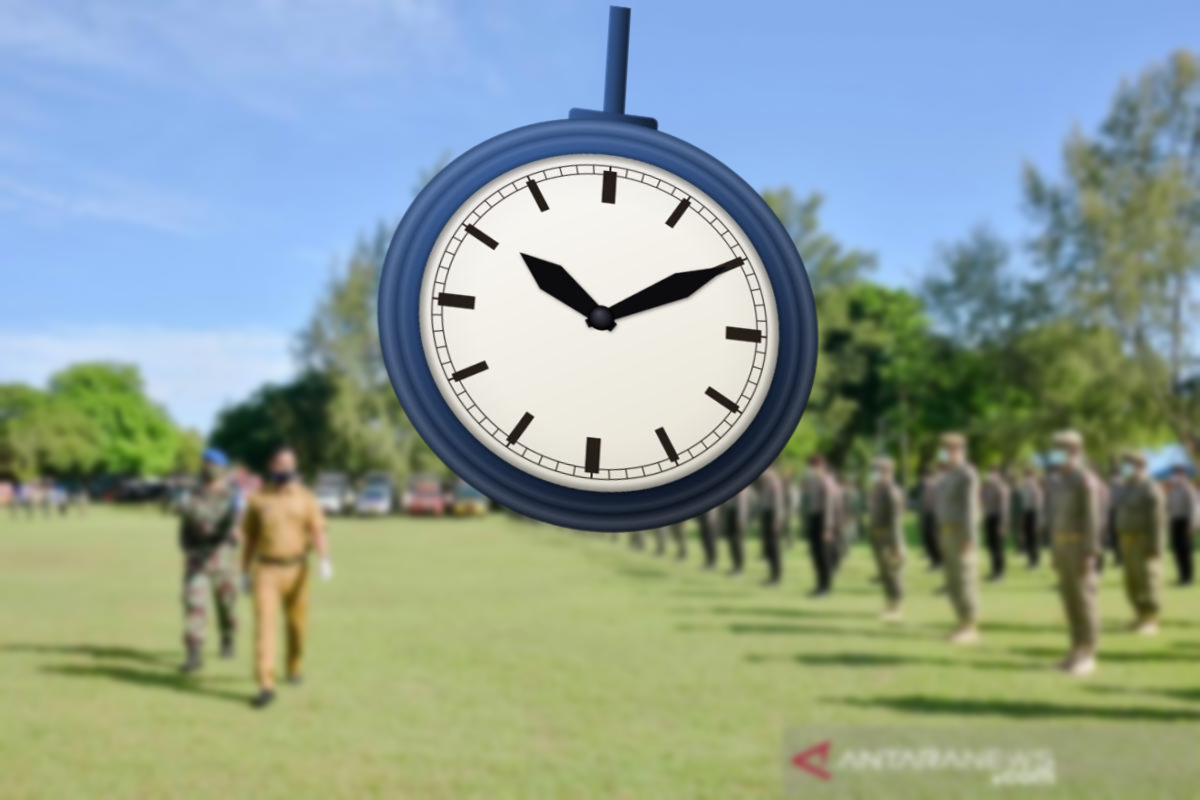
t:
10 h 10 min
